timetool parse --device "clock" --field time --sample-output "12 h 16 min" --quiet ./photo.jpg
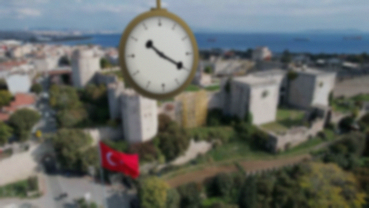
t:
10 h 20 min
